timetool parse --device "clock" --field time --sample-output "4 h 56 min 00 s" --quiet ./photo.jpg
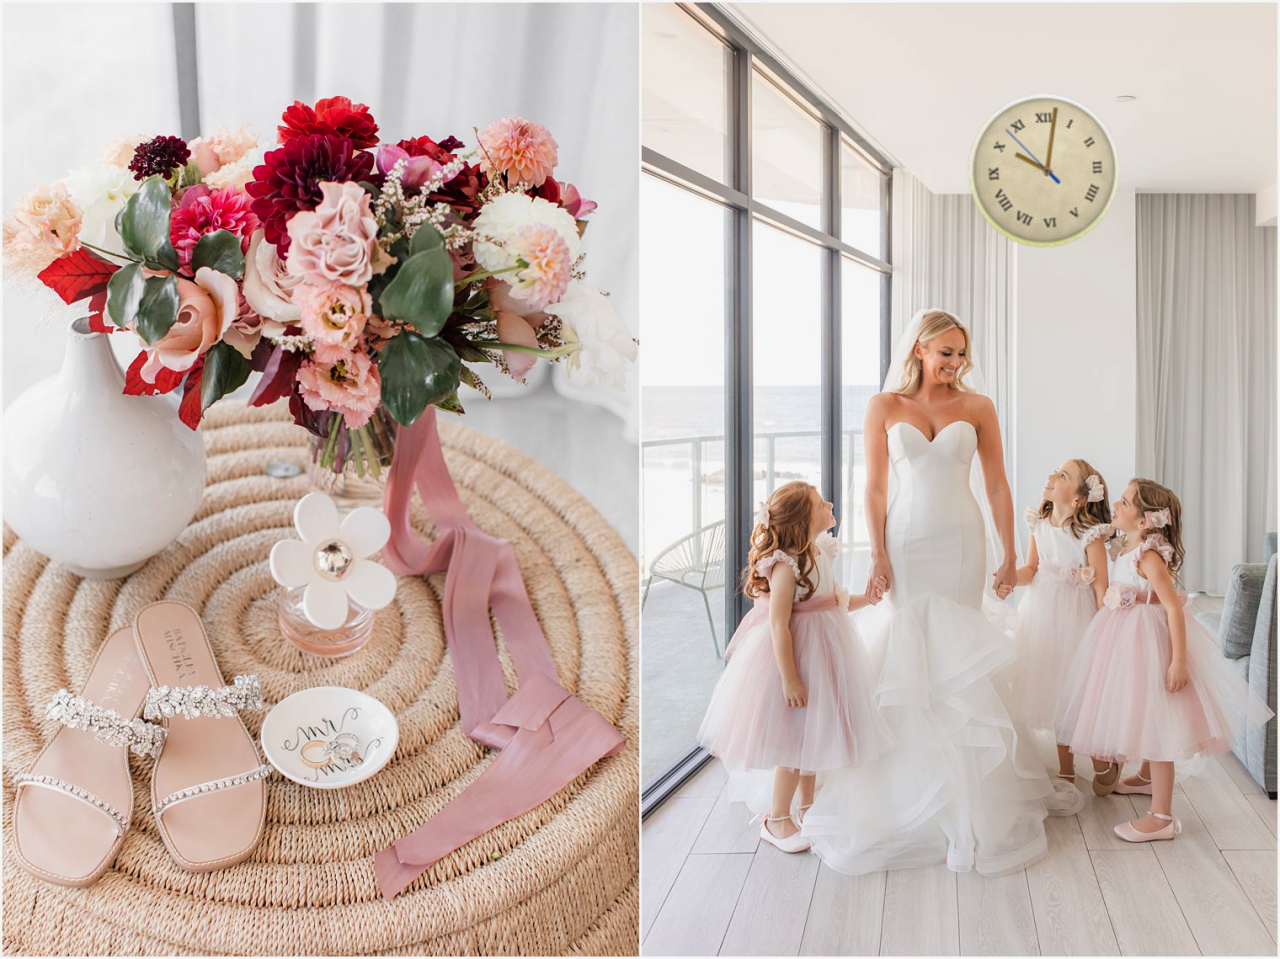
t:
10 h 01 min 53 s
